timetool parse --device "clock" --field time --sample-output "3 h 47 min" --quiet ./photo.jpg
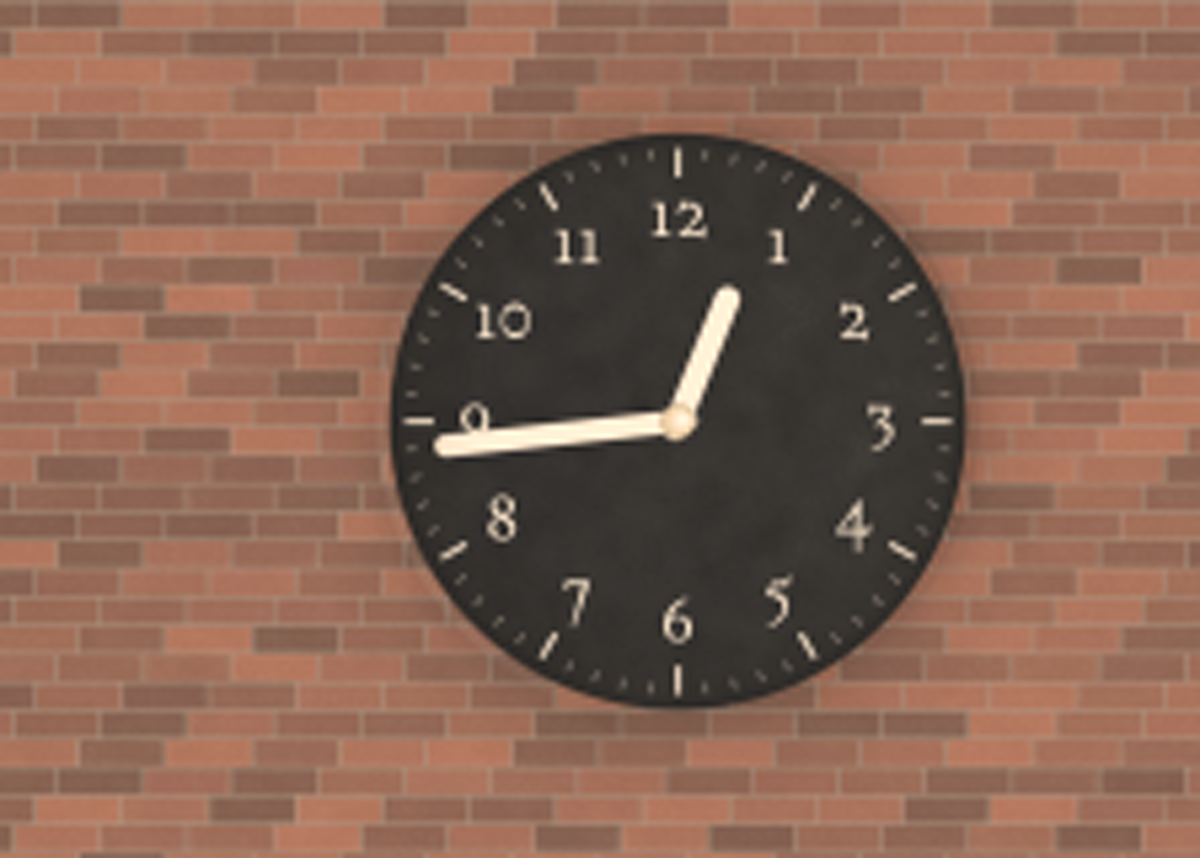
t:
12 h 44 min
